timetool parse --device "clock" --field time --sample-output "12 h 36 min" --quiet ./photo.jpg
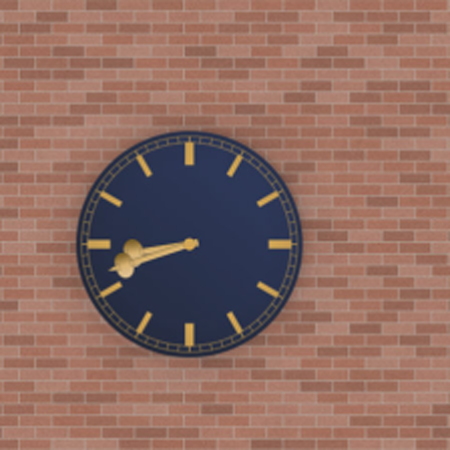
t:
8 h 42 min
